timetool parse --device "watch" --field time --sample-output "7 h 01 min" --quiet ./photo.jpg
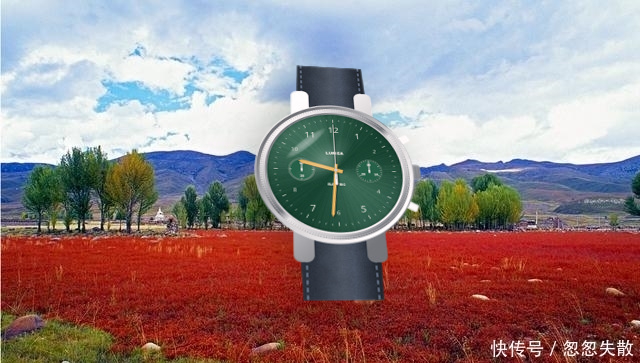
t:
9 h 31 min
